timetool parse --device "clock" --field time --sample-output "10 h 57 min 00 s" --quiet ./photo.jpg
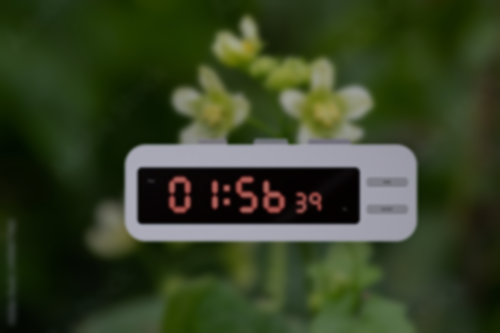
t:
1 h 56 min 39 s
